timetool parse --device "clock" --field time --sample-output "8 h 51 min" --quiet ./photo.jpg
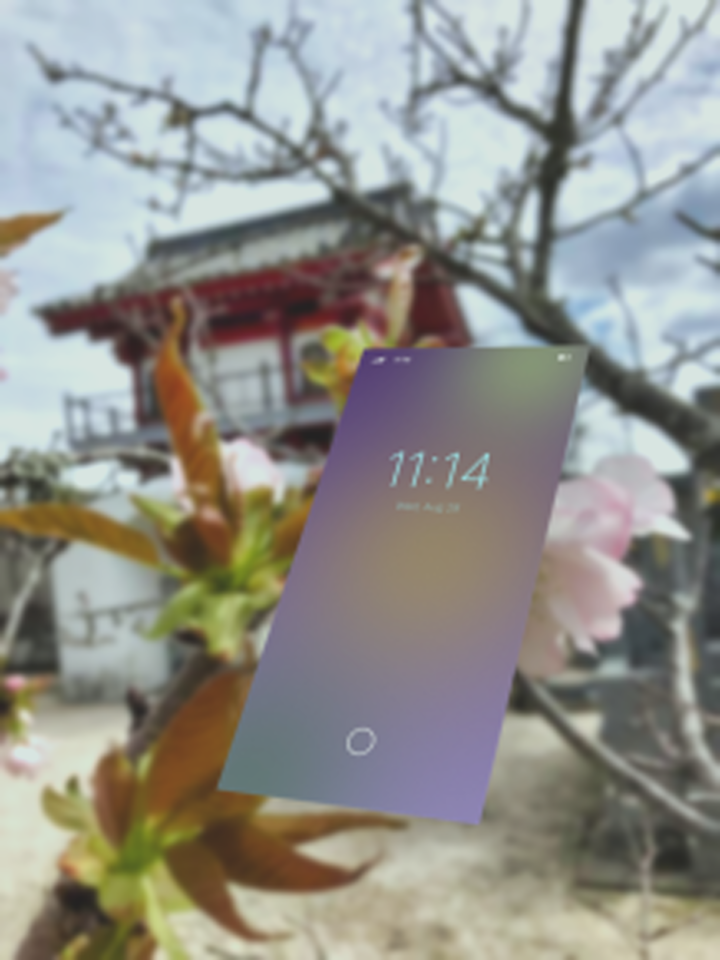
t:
11 h 14 min
